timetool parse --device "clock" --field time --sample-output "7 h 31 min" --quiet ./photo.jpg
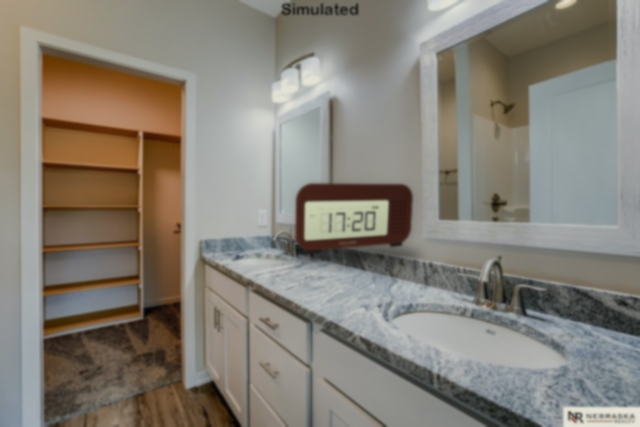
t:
17 h 20 min
